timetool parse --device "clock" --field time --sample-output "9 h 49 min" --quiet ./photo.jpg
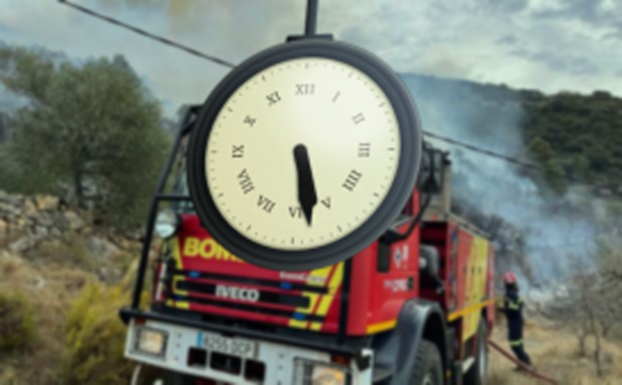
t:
5 h 28 min
